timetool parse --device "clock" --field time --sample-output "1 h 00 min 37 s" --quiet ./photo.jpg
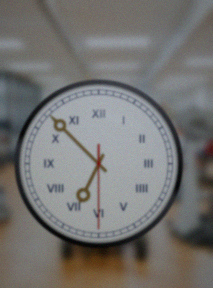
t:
6 h 52 min 30 s
